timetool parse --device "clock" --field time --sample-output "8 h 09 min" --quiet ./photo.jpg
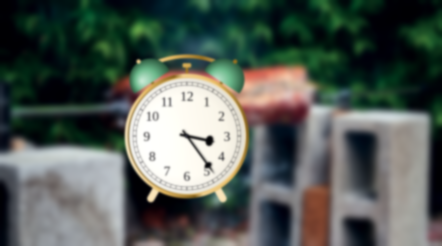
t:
3 h 24 min
